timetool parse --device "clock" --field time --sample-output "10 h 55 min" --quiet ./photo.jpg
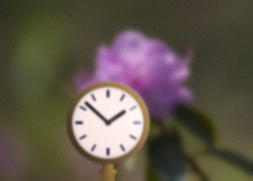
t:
1 h 52 min
